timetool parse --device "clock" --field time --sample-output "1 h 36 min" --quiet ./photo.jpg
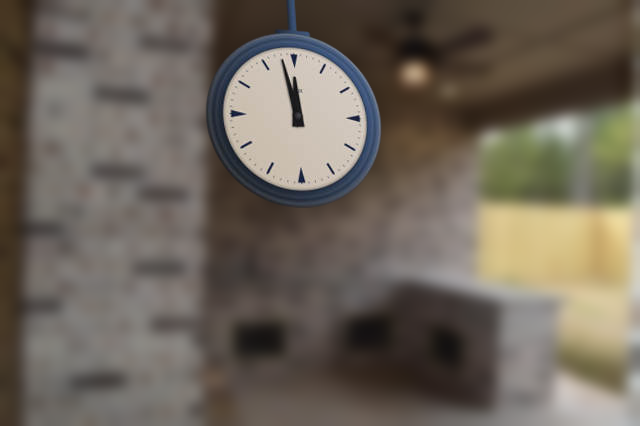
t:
11 h 58 min
